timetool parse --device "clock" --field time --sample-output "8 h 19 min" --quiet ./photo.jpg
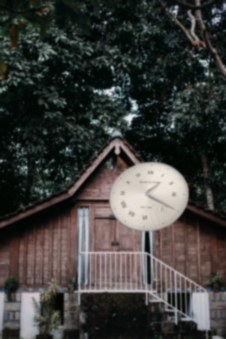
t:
1 h 20 min
